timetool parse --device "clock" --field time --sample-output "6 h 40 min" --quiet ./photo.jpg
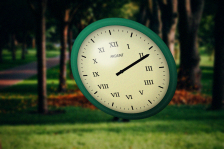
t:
2 h 11 min
